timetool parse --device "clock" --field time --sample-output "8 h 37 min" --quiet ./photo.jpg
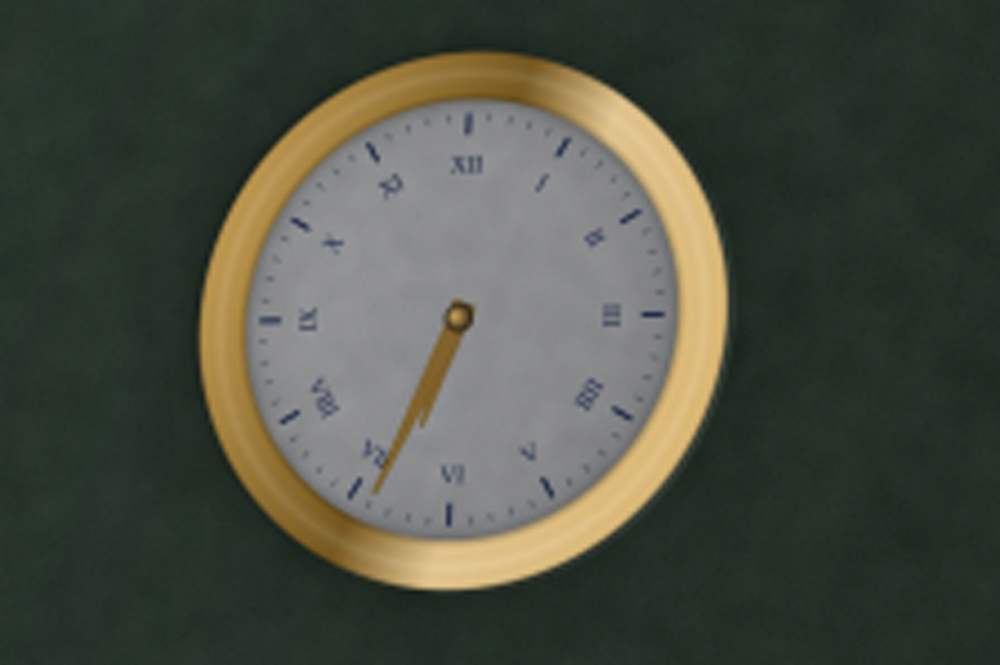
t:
6 h 34 min
